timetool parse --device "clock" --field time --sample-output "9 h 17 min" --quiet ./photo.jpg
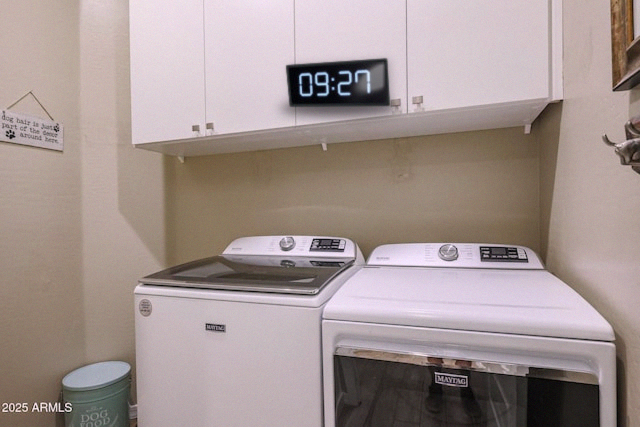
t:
9 h 27 min
